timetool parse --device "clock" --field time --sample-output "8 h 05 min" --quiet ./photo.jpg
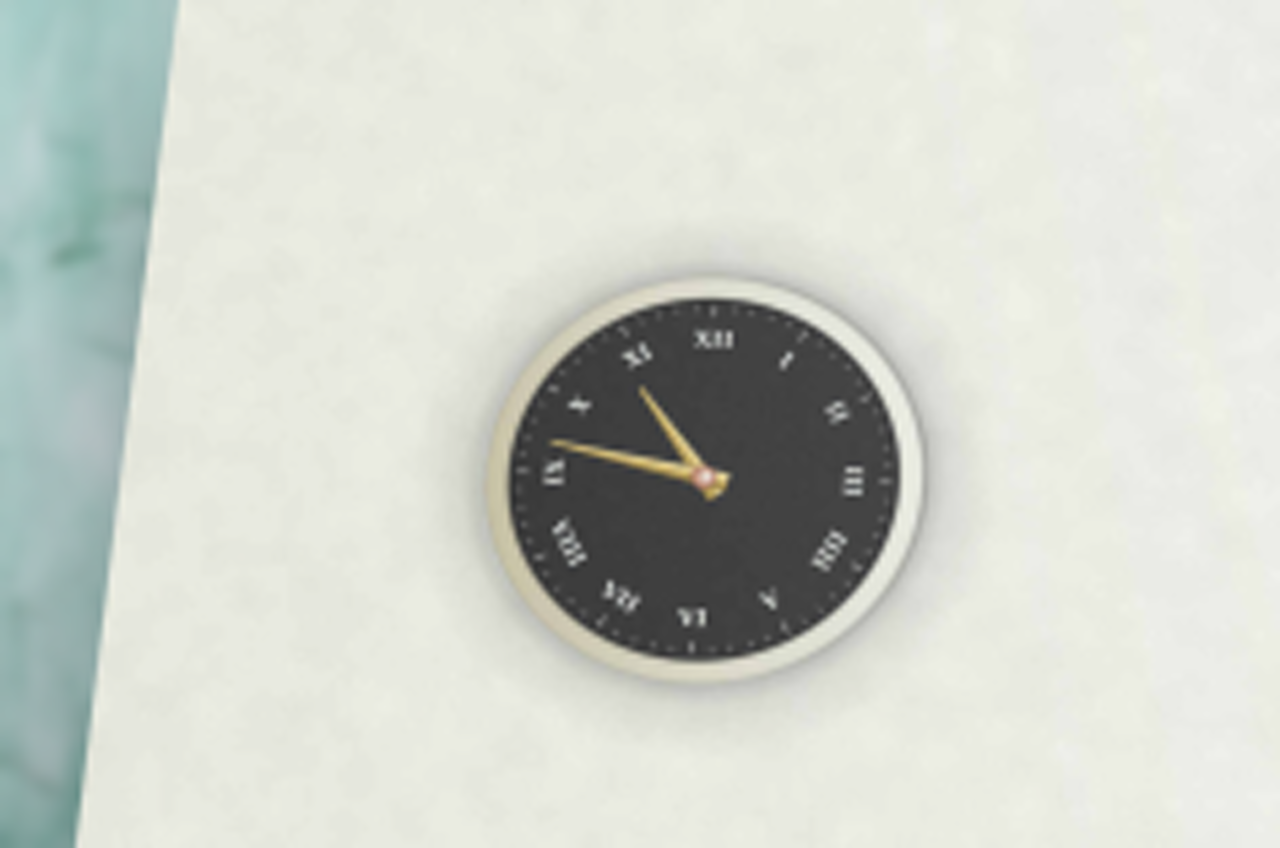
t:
10 h 47 min
